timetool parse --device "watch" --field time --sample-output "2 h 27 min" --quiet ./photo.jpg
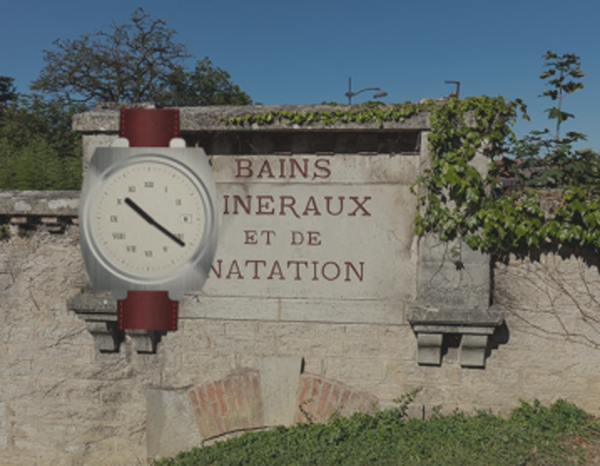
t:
10 h 21 min
